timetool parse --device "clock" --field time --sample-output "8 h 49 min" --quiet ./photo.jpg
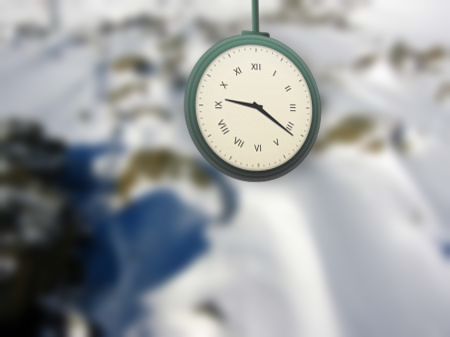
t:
9 h 21 min
